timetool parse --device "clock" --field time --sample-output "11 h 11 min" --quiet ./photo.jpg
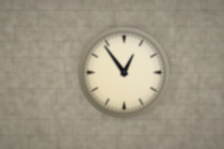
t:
12 h 54 min
